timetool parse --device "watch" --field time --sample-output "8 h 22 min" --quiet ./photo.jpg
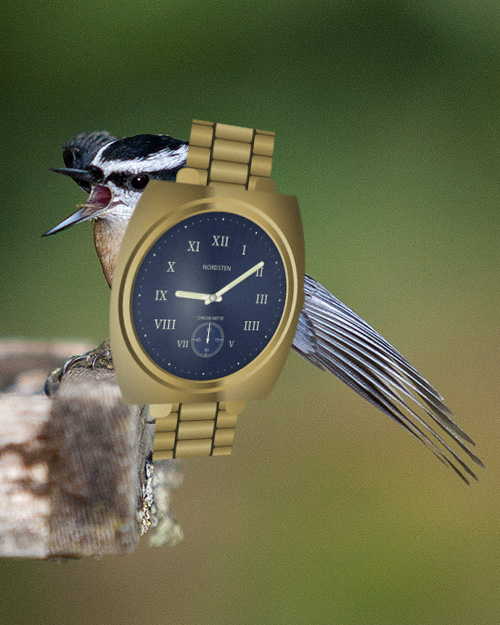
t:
9 h 09 min
